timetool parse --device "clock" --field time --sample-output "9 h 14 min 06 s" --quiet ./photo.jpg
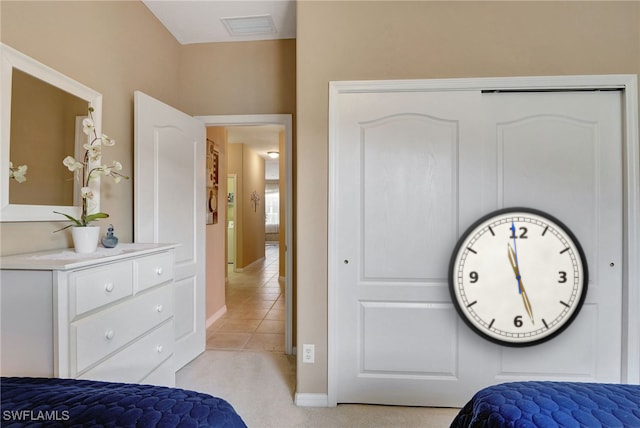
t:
11 h 26 min 59 s
